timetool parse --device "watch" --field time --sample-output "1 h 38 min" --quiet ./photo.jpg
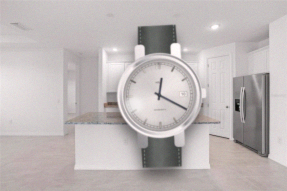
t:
12 h 20 min
